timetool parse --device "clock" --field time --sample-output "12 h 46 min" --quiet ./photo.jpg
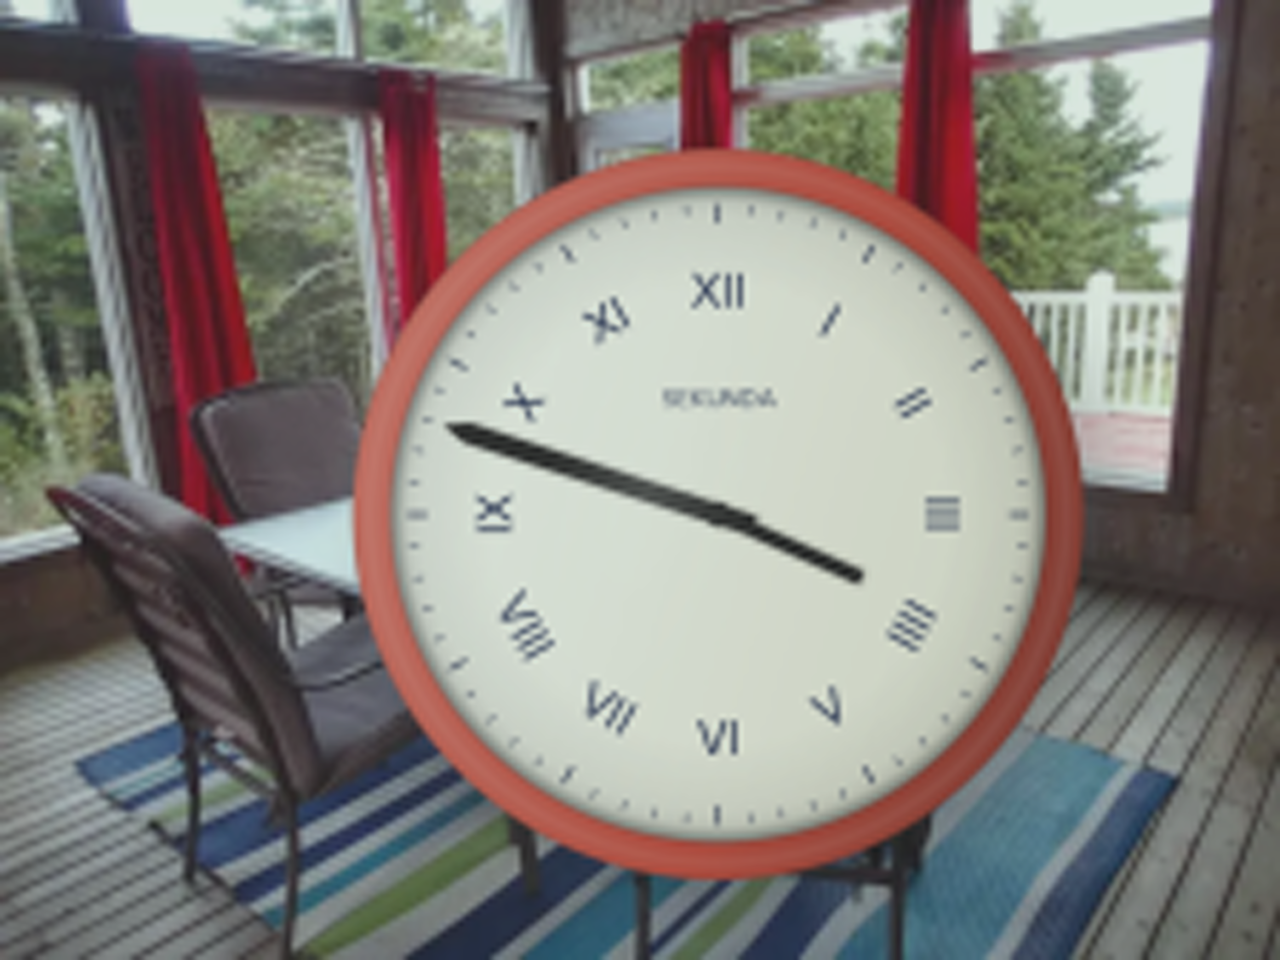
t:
3 h 48 min
